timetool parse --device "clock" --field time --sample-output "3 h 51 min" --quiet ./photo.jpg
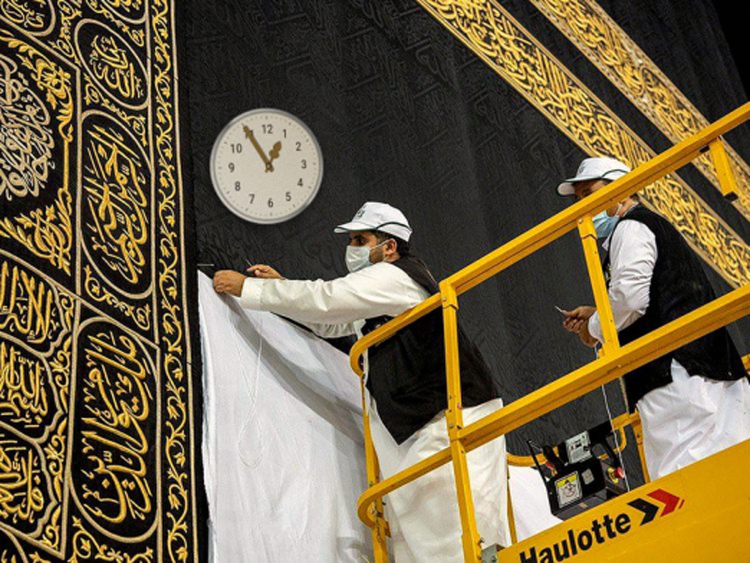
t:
12 h 55 min
